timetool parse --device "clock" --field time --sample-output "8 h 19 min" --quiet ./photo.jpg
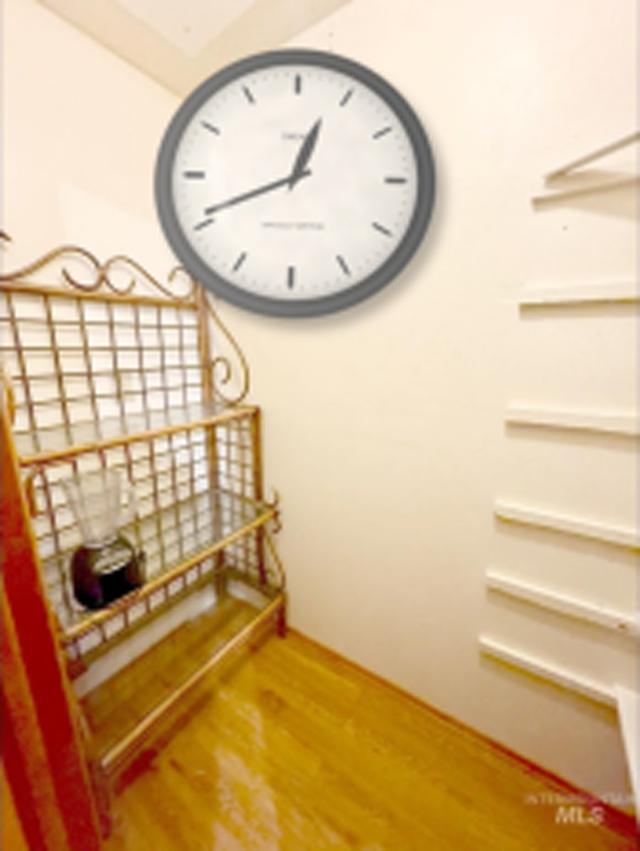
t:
12 h 41 min
